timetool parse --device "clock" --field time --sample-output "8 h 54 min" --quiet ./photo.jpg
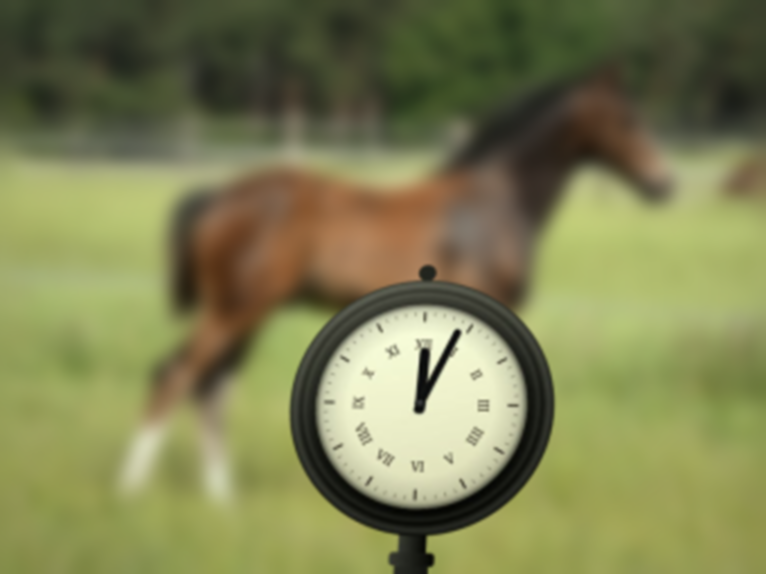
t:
12 h 04 min
